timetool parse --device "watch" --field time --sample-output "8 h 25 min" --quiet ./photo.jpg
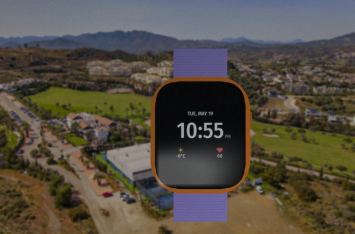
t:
10 h 55 min
